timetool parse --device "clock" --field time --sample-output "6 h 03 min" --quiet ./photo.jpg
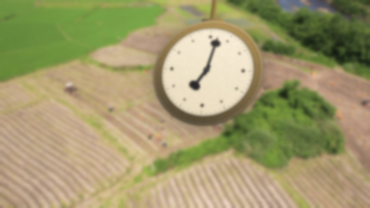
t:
7 h 02 min
